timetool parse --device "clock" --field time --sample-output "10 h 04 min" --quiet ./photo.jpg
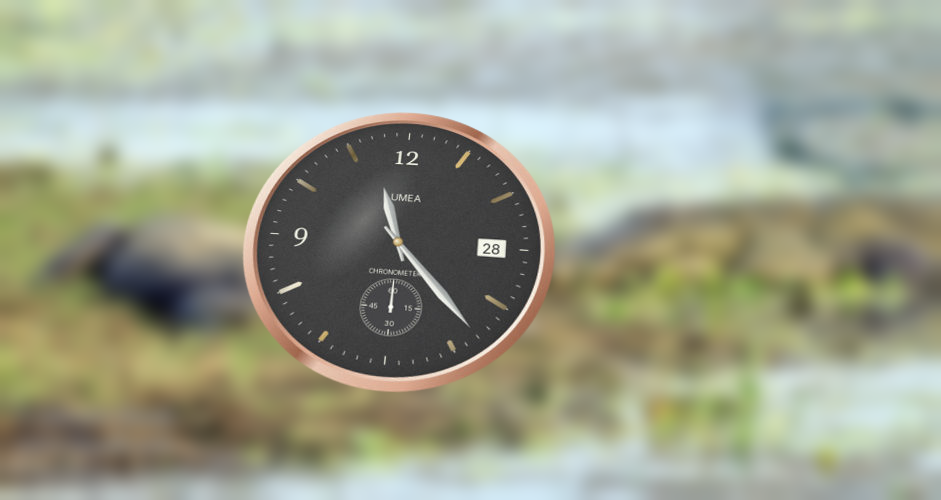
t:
11 h 23 min
